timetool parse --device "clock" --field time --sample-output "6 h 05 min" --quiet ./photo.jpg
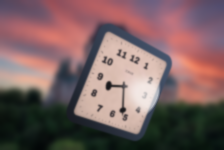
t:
8 h 26 min
